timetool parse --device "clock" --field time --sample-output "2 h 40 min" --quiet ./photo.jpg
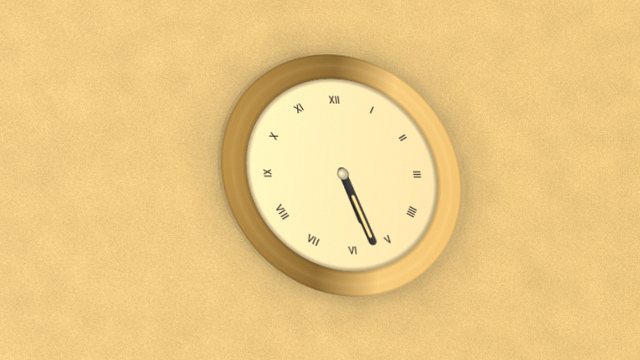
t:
5 h 27 min
